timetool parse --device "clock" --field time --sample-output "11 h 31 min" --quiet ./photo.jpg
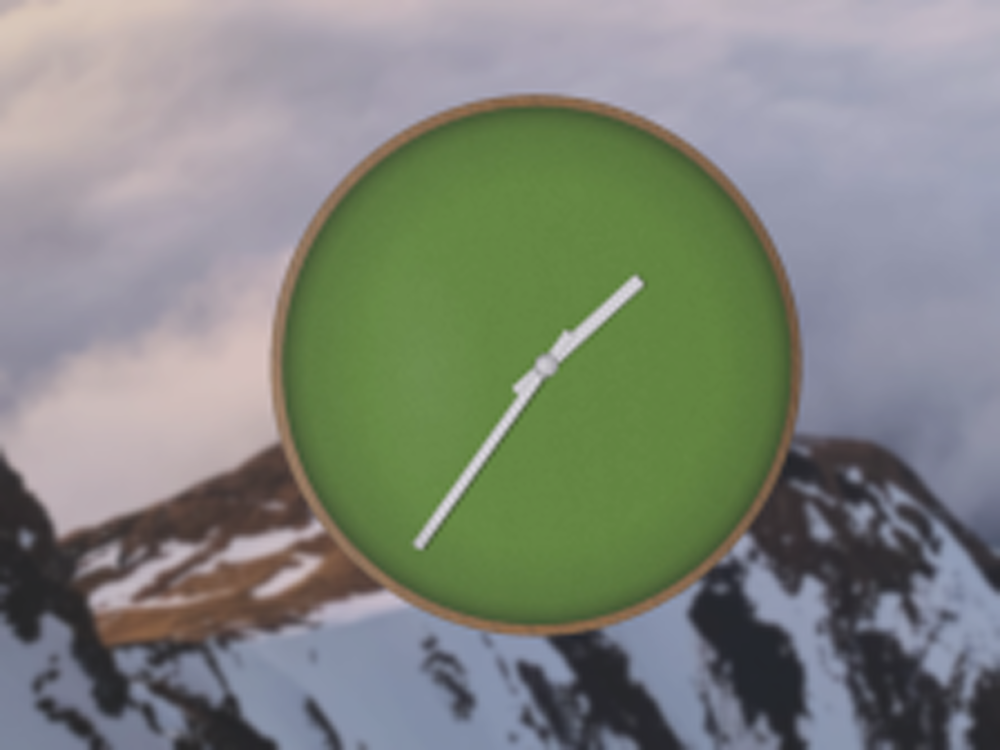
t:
1 h 36 min
